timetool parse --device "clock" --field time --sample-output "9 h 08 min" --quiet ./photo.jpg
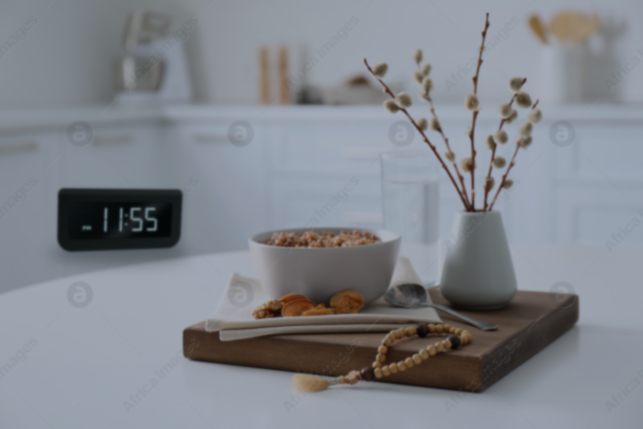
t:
11 h 55 min
